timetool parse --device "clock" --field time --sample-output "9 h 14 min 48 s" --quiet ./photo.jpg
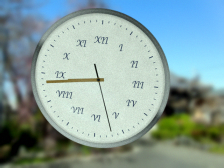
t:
8 h 43 min 27 s
